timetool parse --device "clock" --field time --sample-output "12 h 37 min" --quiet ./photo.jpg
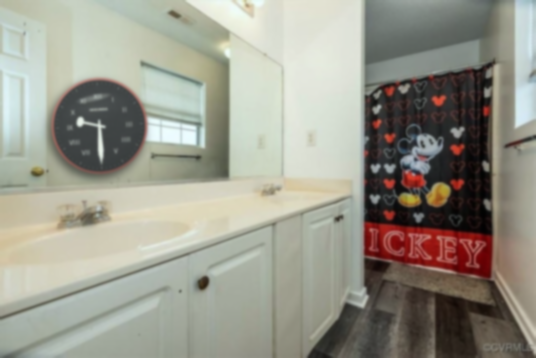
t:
9 h 30 min
